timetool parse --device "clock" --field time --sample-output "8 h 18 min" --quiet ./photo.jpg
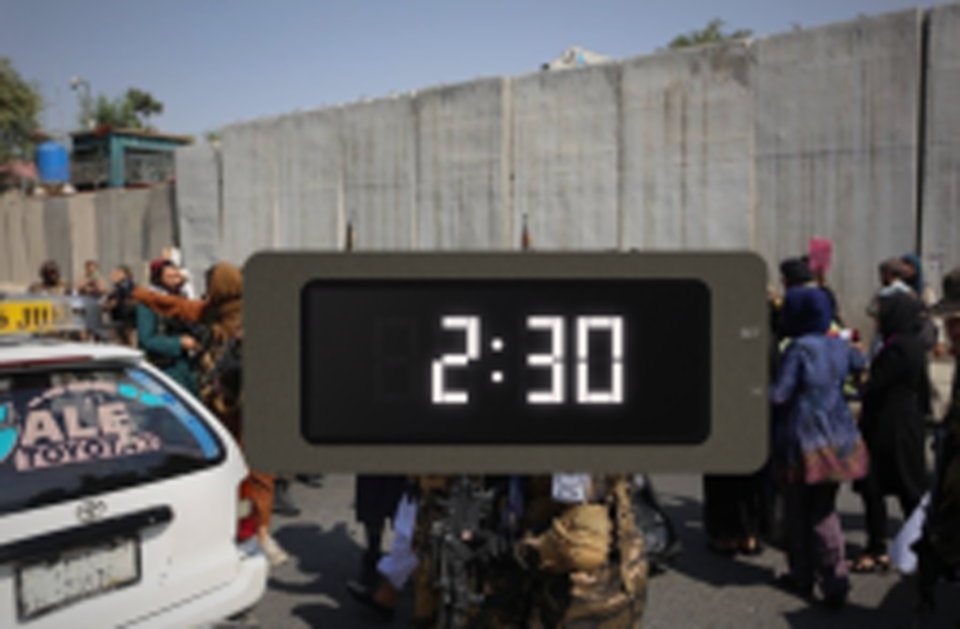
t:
2 h 30 min
